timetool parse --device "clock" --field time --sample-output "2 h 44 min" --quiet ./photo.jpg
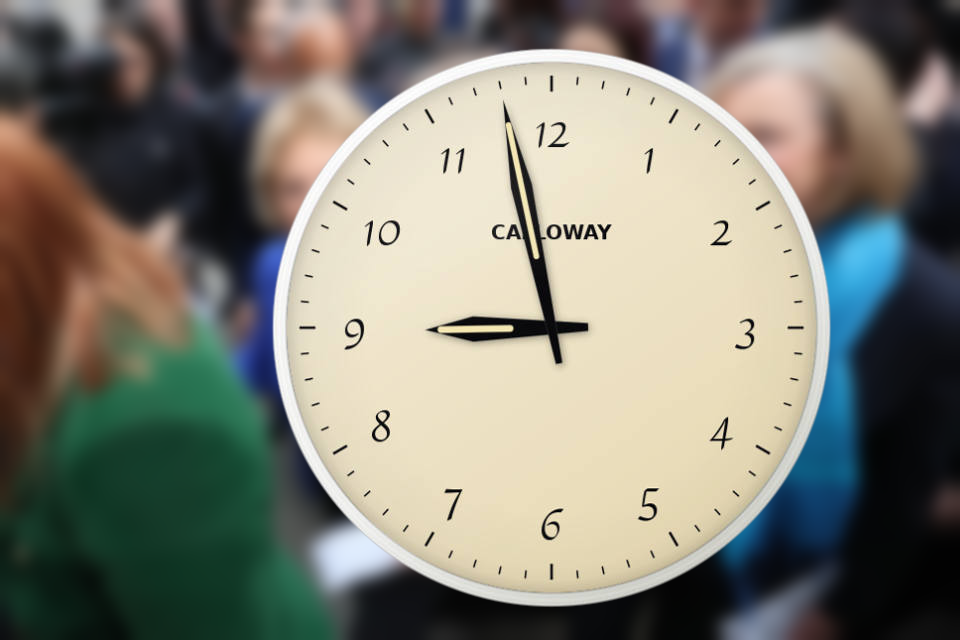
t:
8 h 58 min
